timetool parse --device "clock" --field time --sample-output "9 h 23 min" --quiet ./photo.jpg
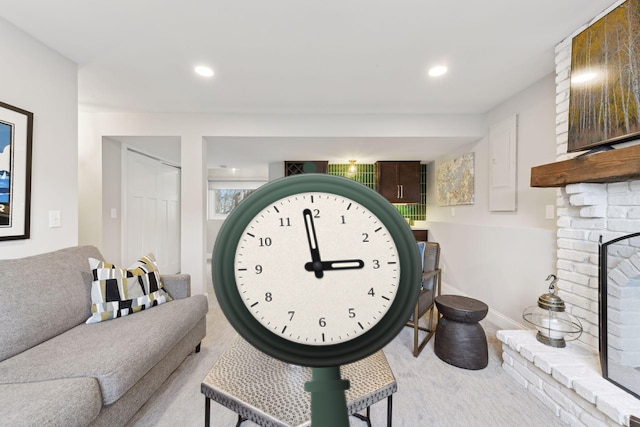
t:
2 h 59 min
